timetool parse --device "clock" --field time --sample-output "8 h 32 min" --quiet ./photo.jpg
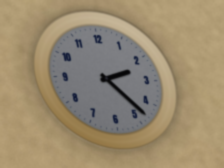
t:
2 h 23 min
